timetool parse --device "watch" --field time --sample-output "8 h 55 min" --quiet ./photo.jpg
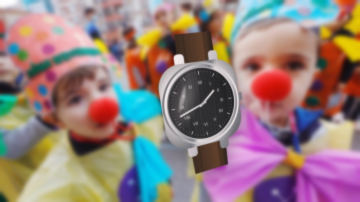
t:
1 h 42 min
